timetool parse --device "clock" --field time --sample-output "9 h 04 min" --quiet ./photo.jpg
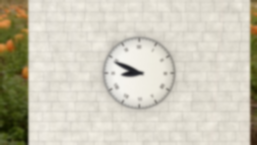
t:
8 h 49 min
